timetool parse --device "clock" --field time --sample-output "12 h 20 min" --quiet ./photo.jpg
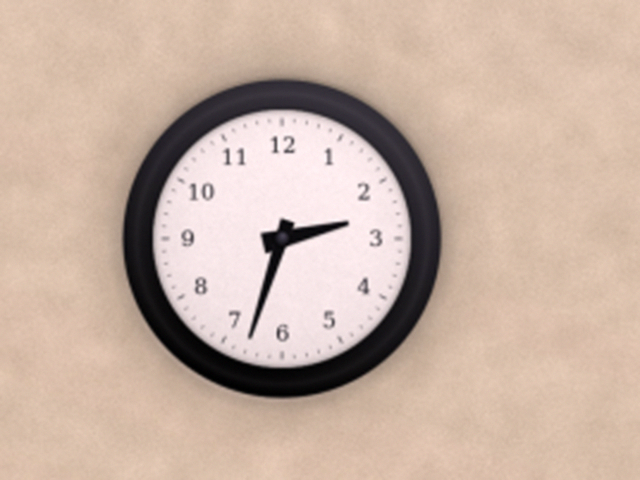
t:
2 h 33 min
